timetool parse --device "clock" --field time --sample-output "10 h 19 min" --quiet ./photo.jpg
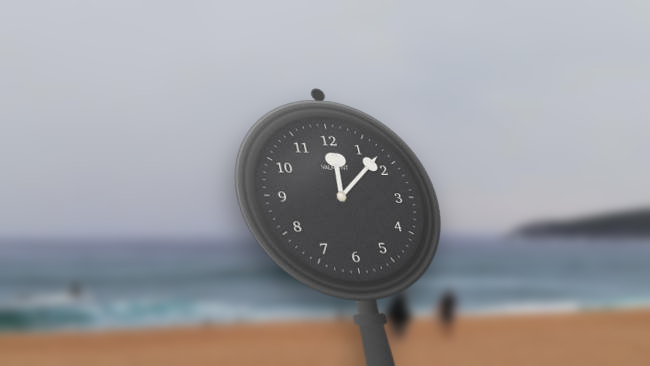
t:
12 h 08 min
